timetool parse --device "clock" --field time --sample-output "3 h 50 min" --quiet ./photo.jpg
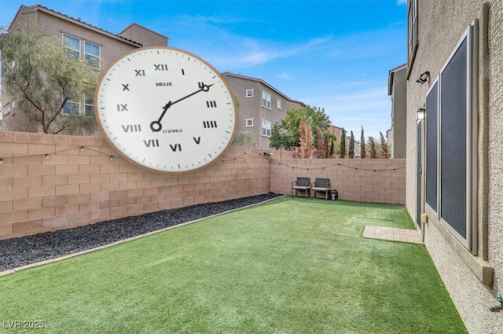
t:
7 h 11 min
